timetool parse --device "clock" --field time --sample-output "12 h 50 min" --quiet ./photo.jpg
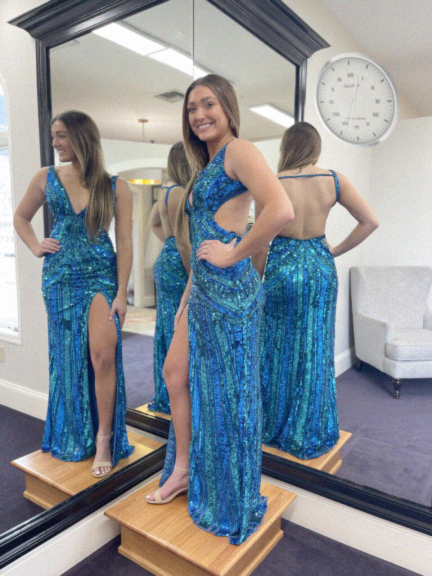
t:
12 h 33 min
